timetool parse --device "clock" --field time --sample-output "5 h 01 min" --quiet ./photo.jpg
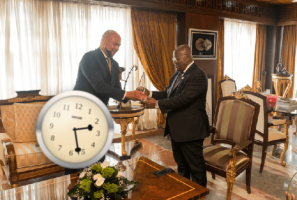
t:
2 h 27 min
